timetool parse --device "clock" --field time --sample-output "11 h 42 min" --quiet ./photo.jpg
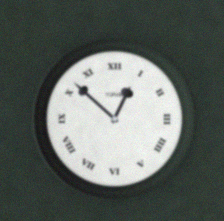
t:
12 h 52 min
